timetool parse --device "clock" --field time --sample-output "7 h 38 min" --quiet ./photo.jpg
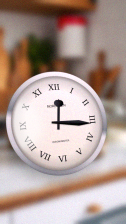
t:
12 h 16 min
